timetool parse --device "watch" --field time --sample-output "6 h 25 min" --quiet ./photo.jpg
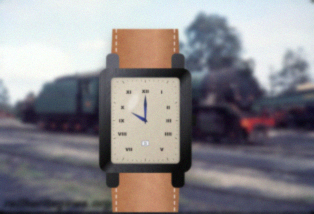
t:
10 h 00 min
